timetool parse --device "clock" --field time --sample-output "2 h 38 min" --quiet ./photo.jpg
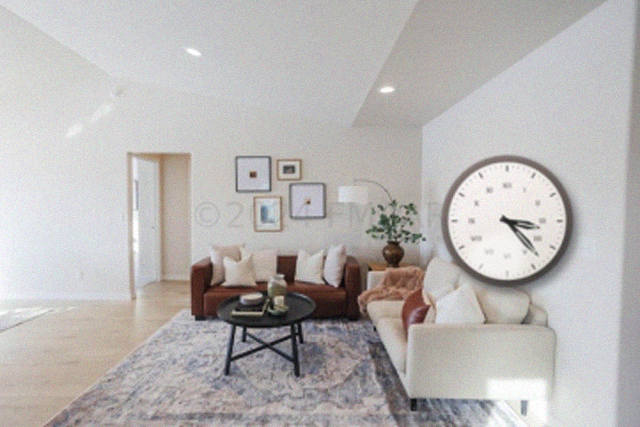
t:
3 h 23 min
